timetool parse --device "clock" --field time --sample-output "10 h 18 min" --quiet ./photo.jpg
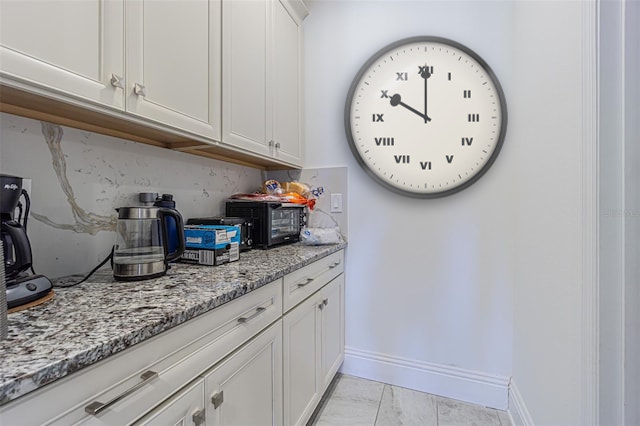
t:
10 h 00 min
